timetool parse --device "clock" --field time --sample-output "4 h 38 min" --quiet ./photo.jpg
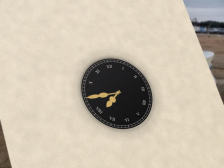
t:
7 h 45 min
